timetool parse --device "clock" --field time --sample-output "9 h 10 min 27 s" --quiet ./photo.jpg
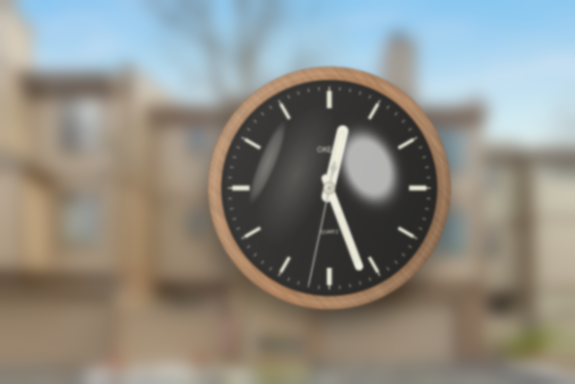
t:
12 h 26 min 32 s
